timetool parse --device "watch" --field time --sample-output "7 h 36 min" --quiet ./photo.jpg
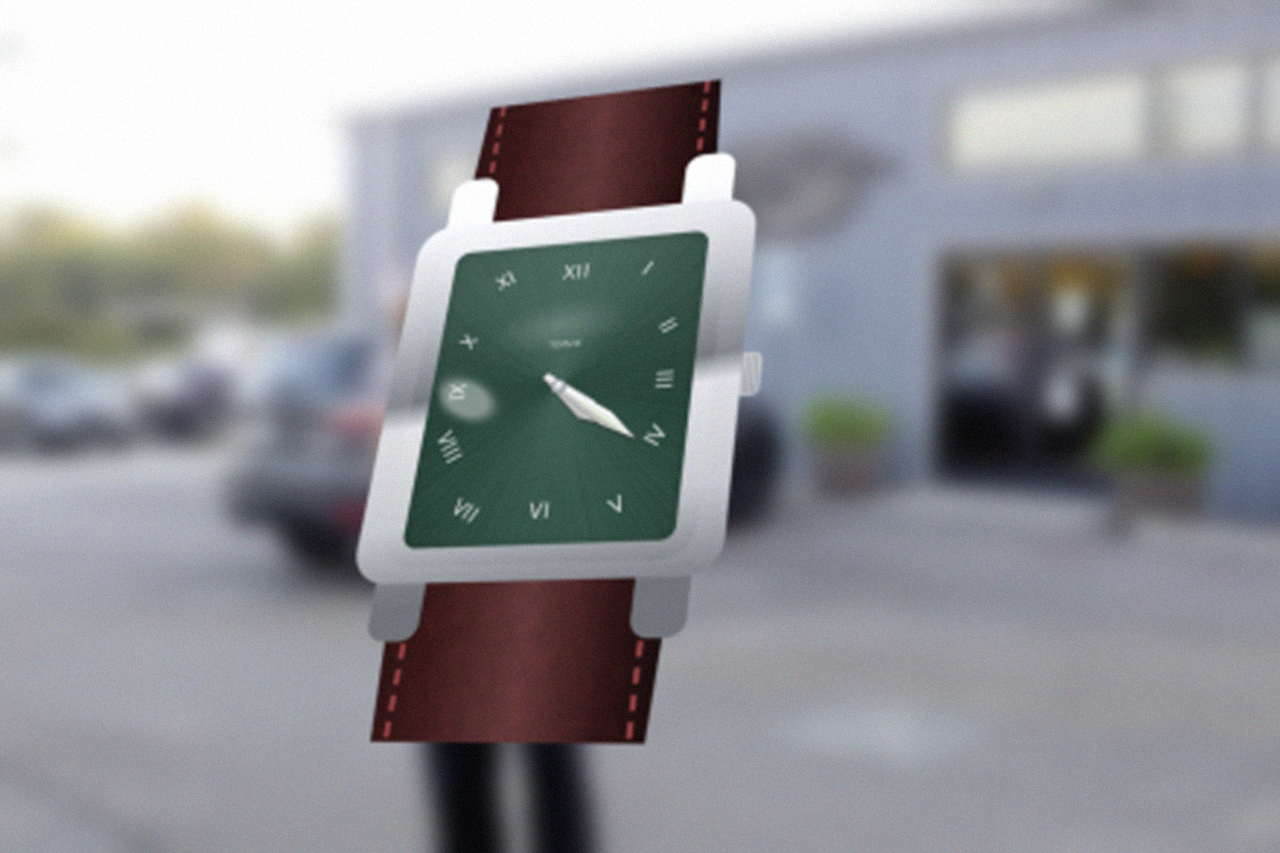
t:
4 h 21 min
